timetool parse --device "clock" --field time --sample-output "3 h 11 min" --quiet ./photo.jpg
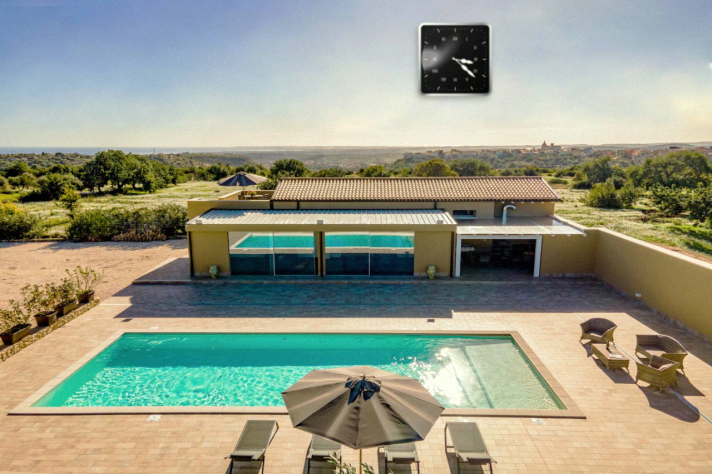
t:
3 h 22 min
